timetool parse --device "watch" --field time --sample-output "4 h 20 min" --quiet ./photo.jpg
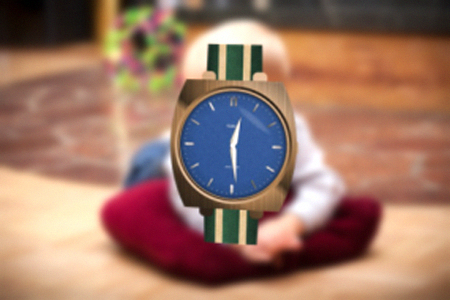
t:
12 h 29 min
